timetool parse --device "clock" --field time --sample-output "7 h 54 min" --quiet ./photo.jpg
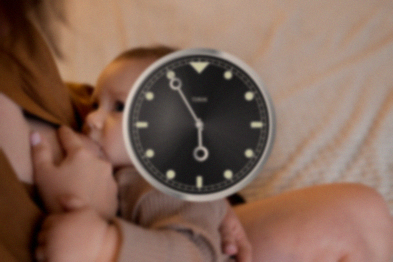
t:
5 h 55 min
